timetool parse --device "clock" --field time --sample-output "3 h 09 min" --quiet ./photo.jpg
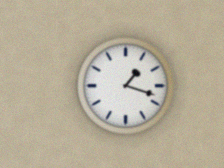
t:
1 h 18 min
